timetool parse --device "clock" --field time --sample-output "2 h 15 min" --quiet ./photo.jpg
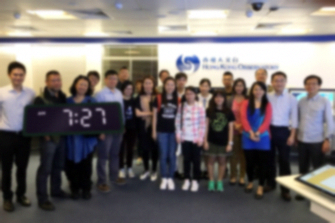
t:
7 h 27 min
